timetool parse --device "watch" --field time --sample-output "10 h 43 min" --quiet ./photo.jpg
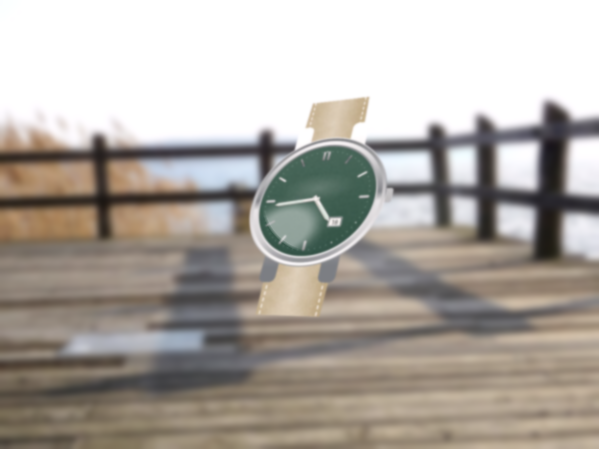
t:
4 h 44 min
